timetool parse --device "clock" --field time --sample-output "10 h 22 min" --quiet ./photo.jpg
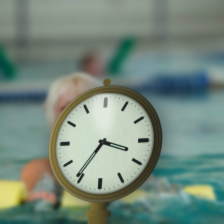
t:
3 h 36 min
